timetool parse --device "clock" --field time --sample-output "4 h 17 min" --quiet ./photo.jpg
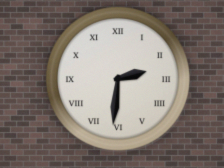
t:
2 h 31 min
